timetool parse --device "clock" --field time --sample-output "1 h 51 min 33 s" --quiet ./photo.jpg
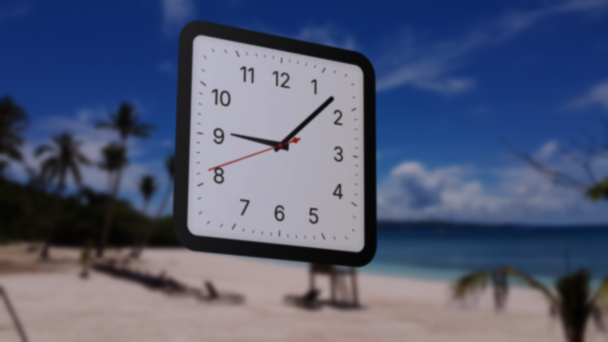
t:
9 h 07 min 41 s
